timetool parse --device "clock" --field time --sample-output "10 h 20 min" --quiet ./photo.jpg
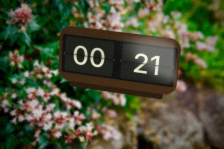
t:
0 h 21 min
